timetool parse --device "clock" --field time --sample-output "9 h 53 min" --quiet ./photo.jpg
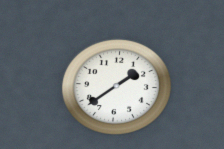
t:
1 h 38 min
